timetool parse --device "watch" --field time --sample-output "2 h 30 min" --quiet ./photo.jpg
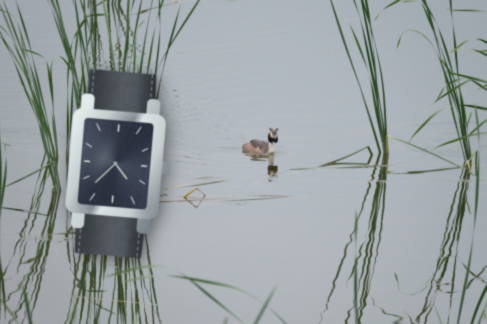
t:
4 h 37 min
